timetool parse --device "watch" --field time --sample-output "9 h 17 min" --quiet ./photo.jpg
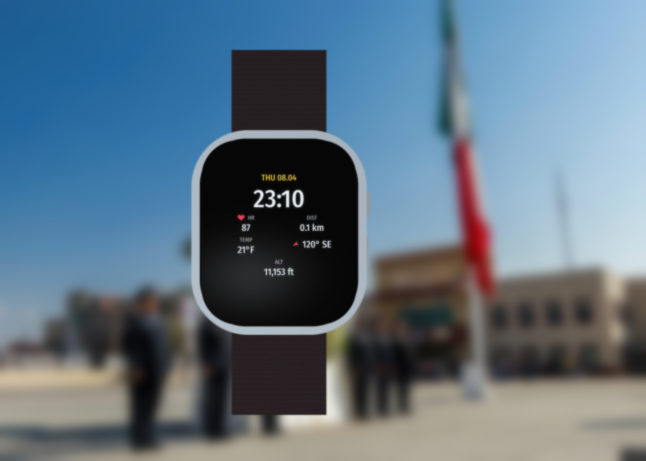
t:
23 h 10 min
